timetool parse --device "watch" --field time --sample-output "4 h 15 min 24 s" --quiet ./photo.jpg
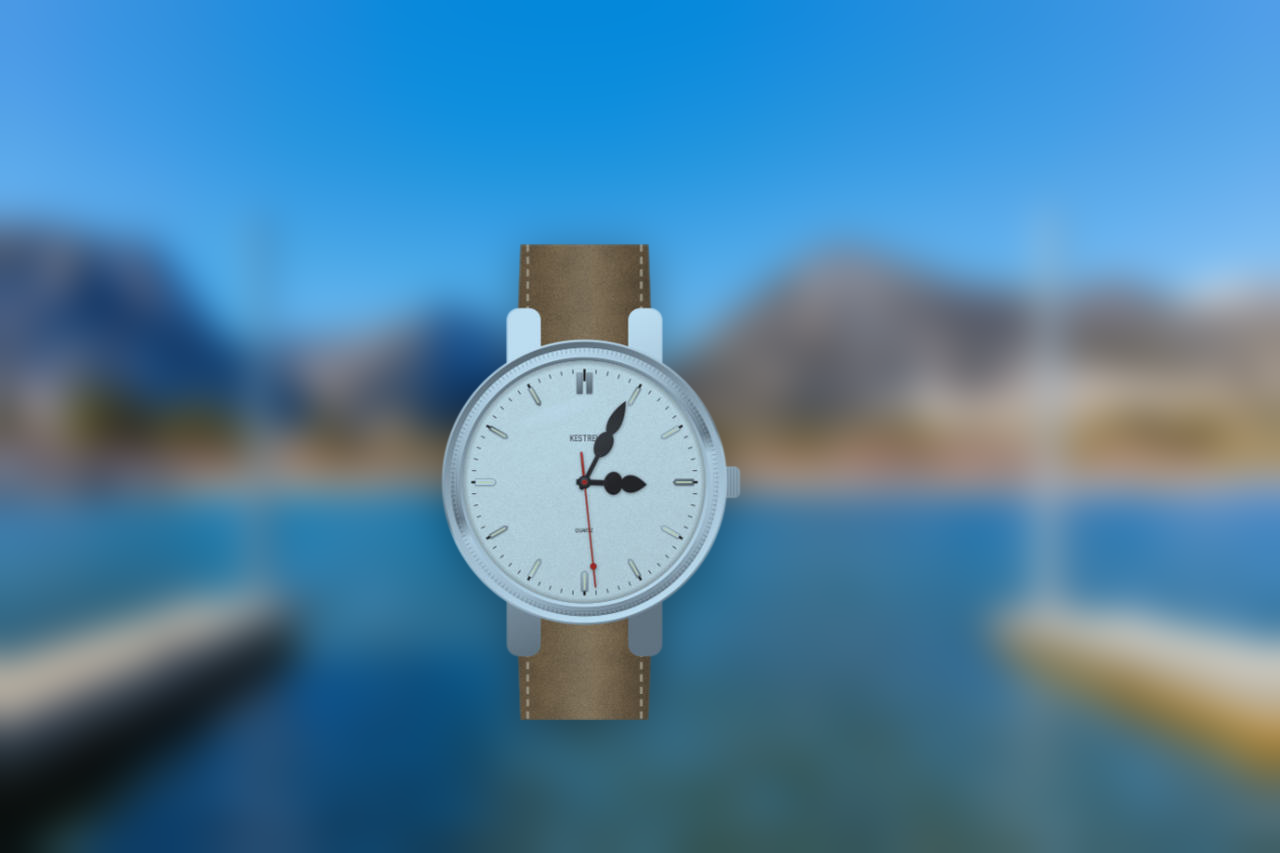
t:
3 h 04 min 29 s
